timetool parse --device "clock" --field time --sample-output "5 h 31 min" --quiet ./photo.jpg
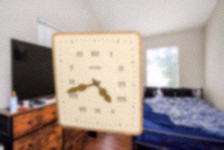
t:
4 h 42 min
